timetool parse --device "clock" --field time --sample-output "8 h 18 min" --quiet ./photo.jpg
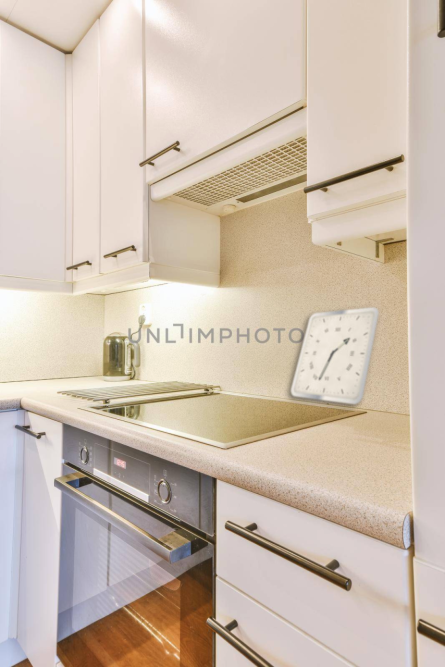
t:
1 h 33 min
